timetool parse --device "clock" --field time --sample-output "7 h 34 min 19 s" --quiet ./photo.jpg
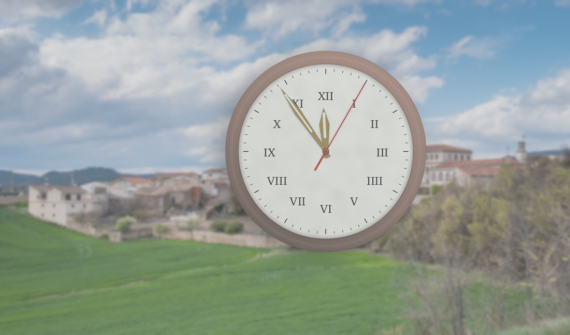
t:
11 h 54 min 05 s
